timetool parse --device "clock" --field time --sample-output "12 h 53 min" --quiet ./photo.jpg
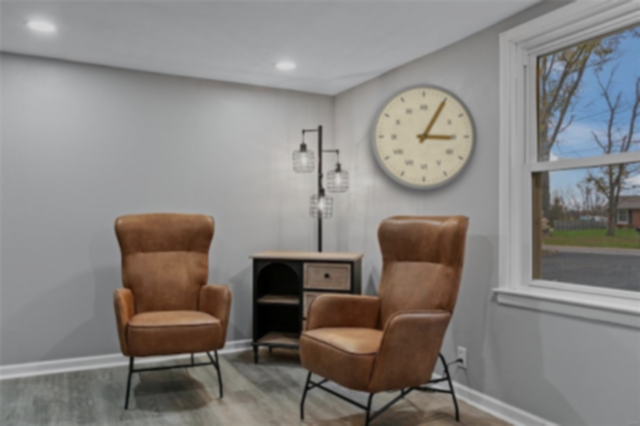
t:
3 h 05 min
